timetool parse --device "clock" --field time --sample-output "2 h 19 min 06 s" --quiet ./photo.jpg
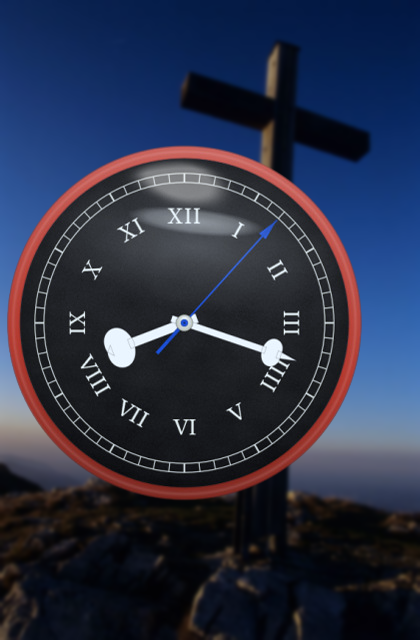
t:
8 h 18 min 07 s
